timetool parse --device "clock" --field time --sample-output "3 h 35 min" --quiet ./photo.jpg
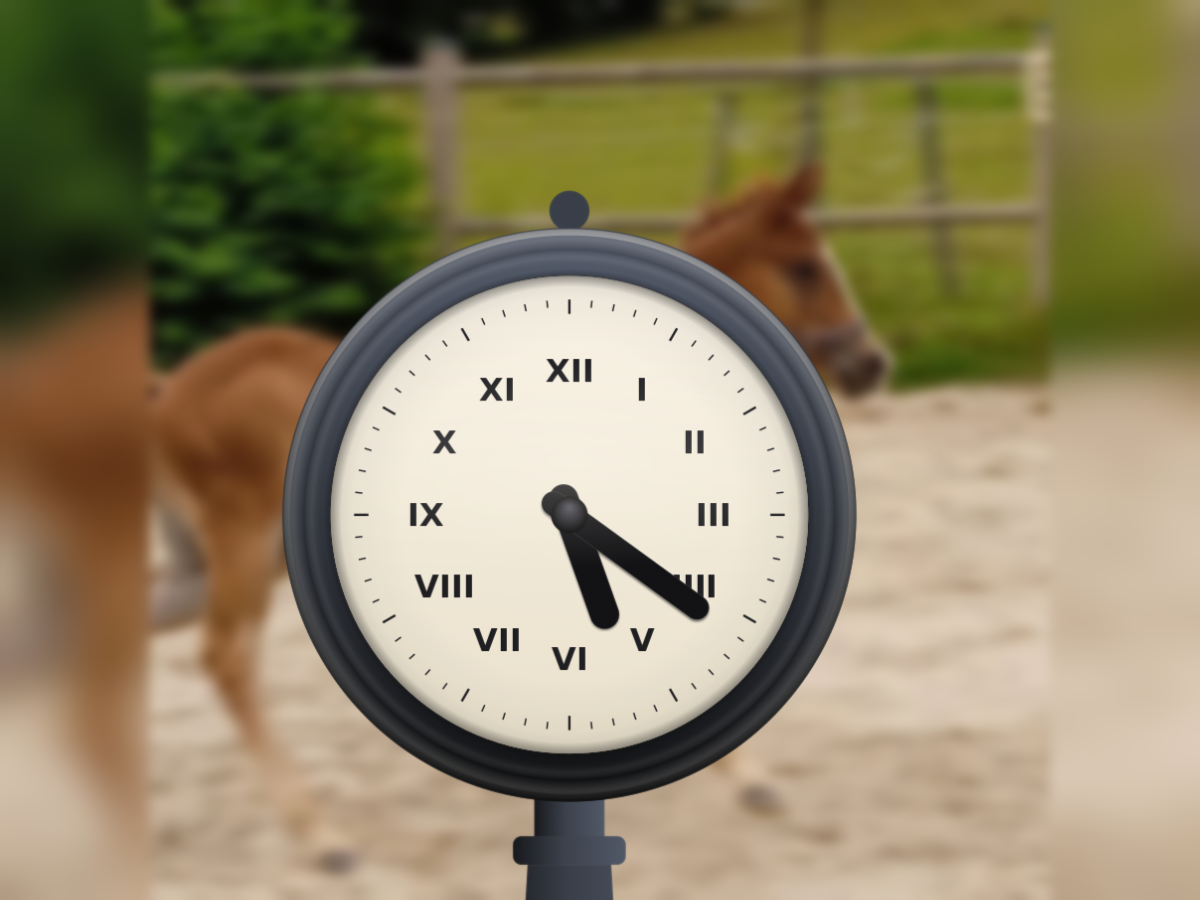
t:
5 h 21 min
